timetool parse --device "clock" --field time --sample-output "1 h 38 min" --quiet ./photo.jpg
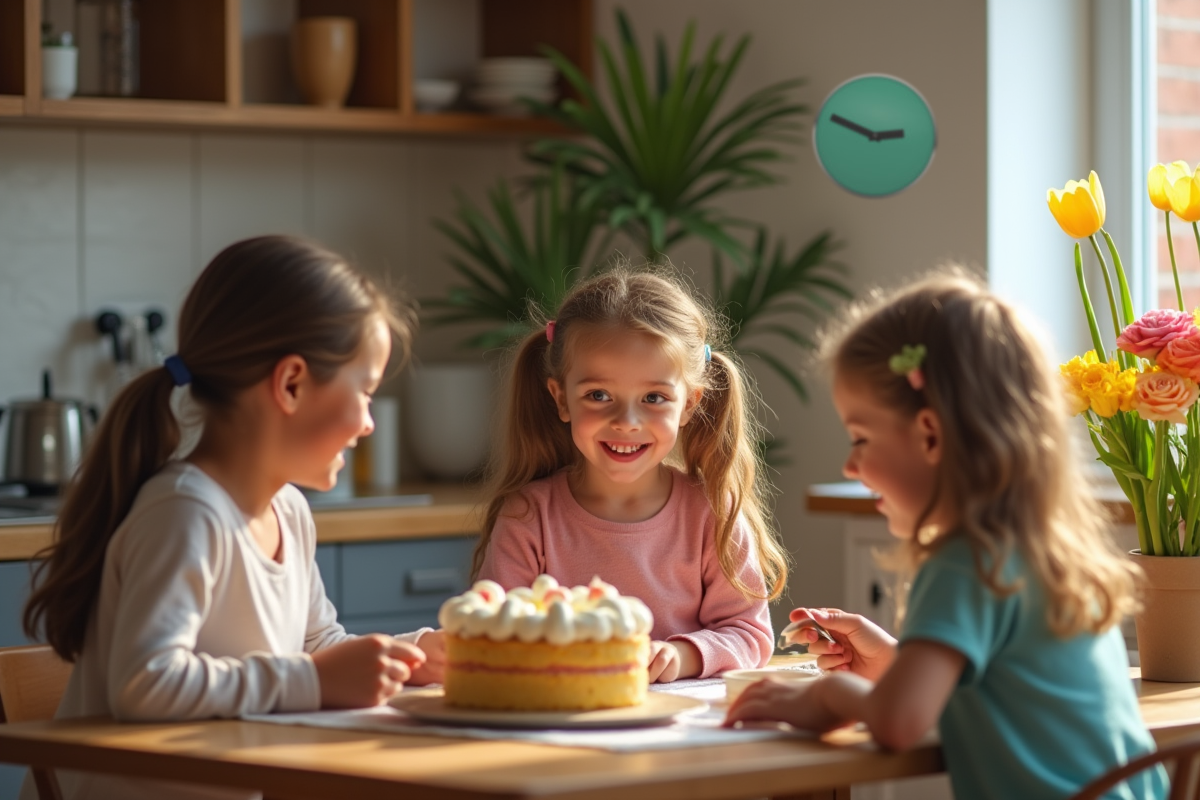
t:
2 h 49 min
